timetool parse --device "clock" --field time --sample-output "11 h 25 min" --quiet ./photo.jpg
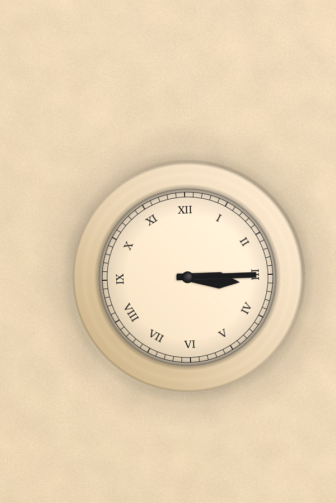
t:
3 h 15 min
